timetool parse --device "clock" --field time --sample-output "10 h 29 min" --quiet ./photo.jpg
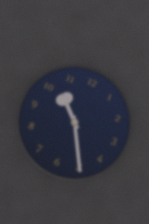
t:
10 h 25 min
